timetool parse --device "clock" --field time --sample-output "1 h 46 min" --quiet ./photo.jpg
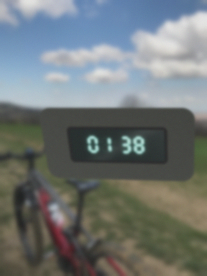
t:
1 h 38 min
